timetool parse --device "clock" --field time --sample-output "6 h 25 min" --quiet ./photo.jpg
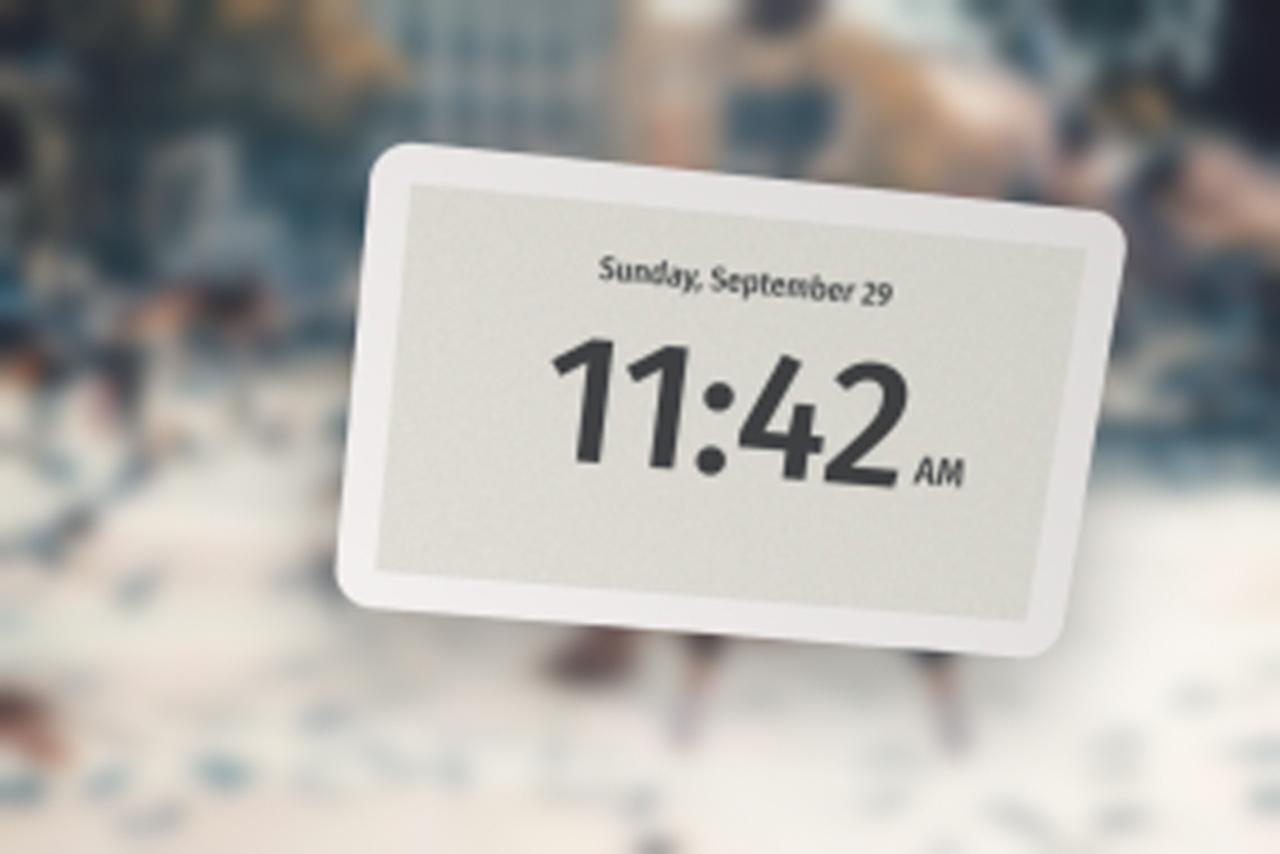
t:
11 h 42 min
